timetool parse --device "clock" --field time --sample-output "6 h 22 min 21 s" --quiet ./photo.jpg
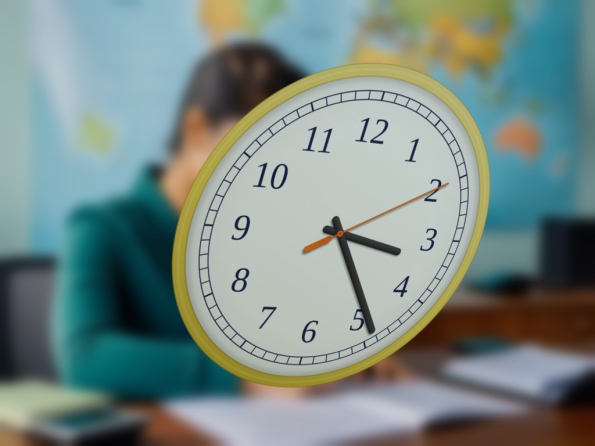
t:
3 h 24 min 10 s
